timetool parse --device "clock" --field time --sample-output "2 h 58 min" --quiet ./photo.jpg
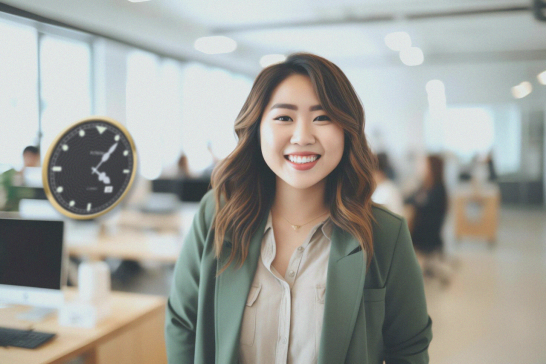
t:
4 h 06 min
